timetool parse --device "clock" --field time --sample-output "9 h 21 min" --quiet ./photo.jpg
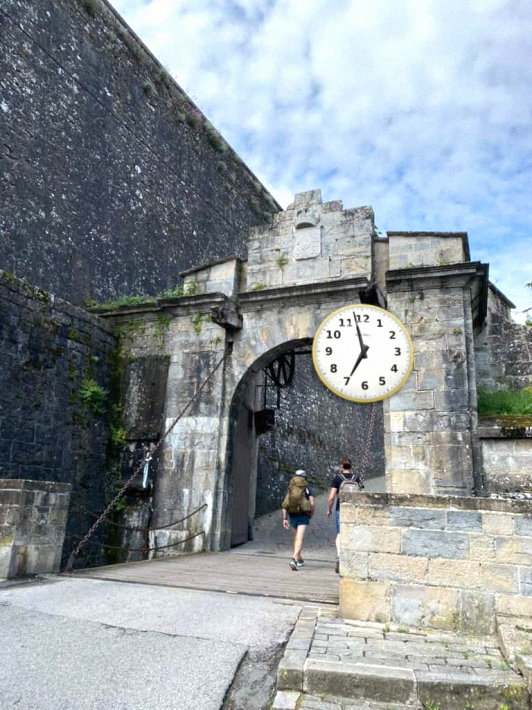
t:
6 h 58 min
